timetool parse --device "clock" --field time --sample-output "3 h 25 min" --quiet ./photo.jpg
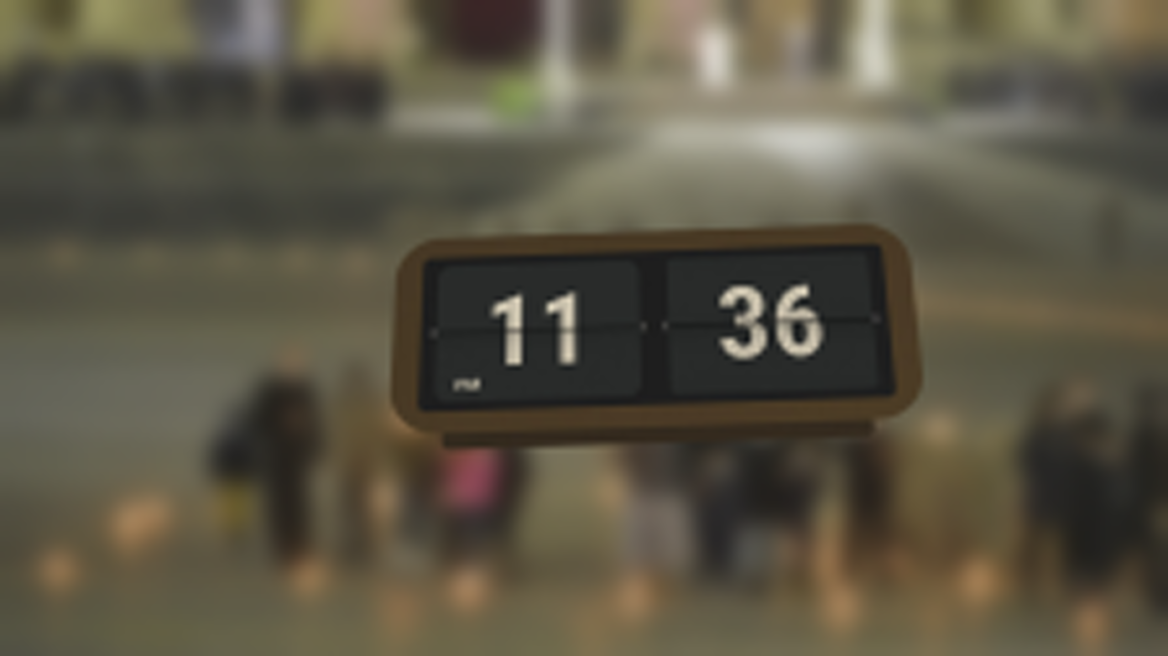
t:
11 h 36 min
